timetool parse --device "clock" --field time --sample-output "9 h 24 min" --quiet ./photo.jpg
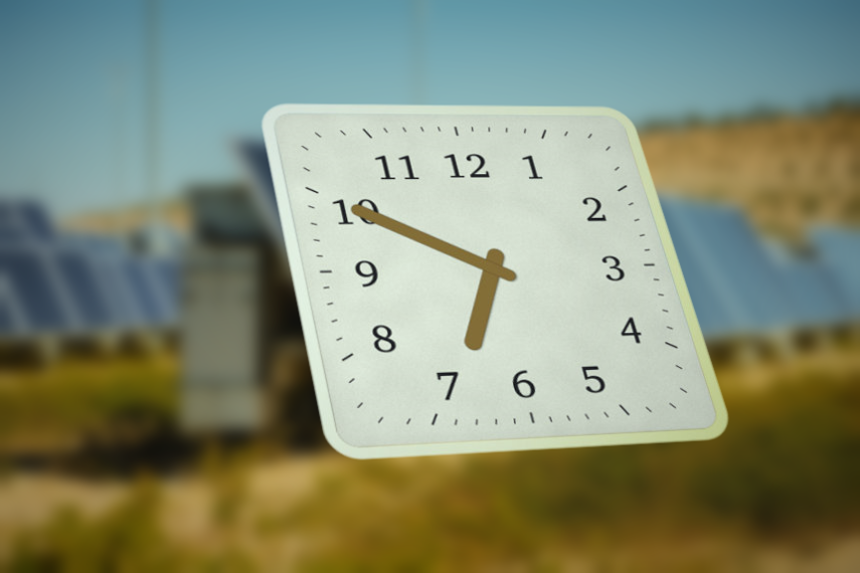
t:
6 h 50 min
